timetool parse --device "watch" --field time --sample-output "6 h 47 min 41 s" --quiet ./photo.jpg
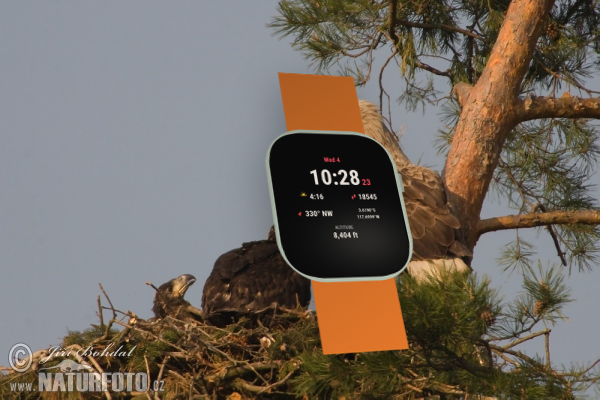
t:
10 h 28 min 23 s
